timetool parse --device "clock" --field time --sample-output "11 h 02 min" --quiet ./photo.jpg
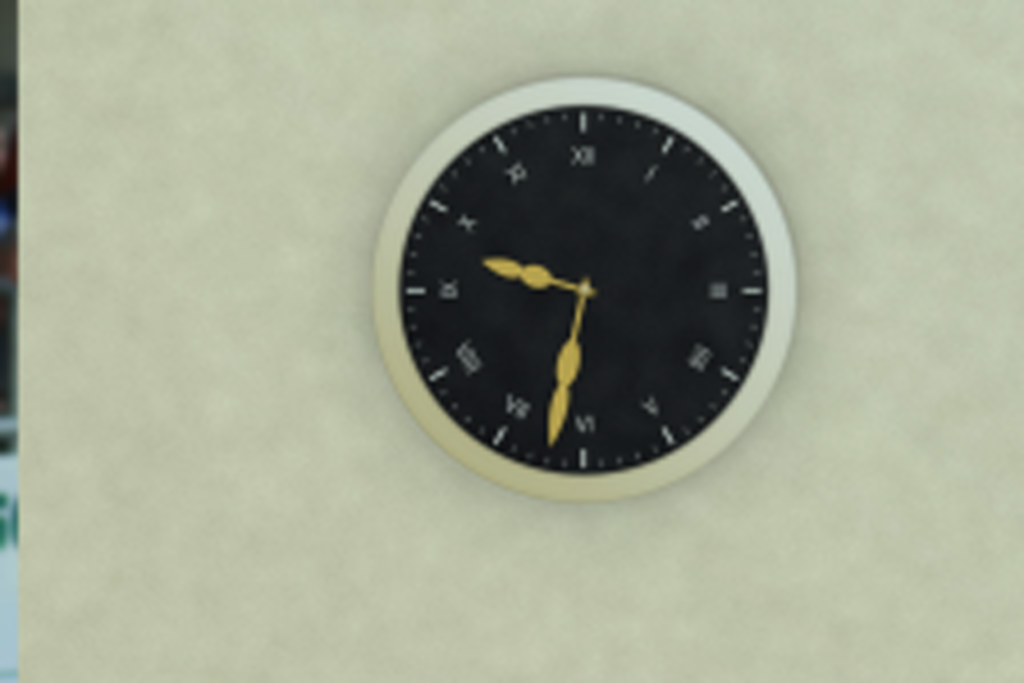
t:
9 h 32 min
